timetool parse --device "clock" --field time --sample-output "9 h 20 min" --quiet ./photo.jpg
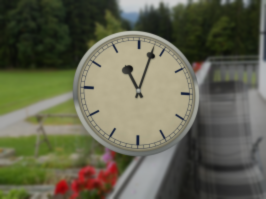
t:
11 h 03 min
